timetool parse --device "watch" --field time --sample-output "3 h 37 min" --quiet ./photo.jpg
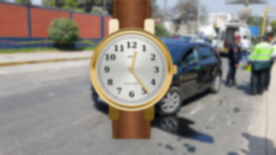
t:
12 h 24 min
